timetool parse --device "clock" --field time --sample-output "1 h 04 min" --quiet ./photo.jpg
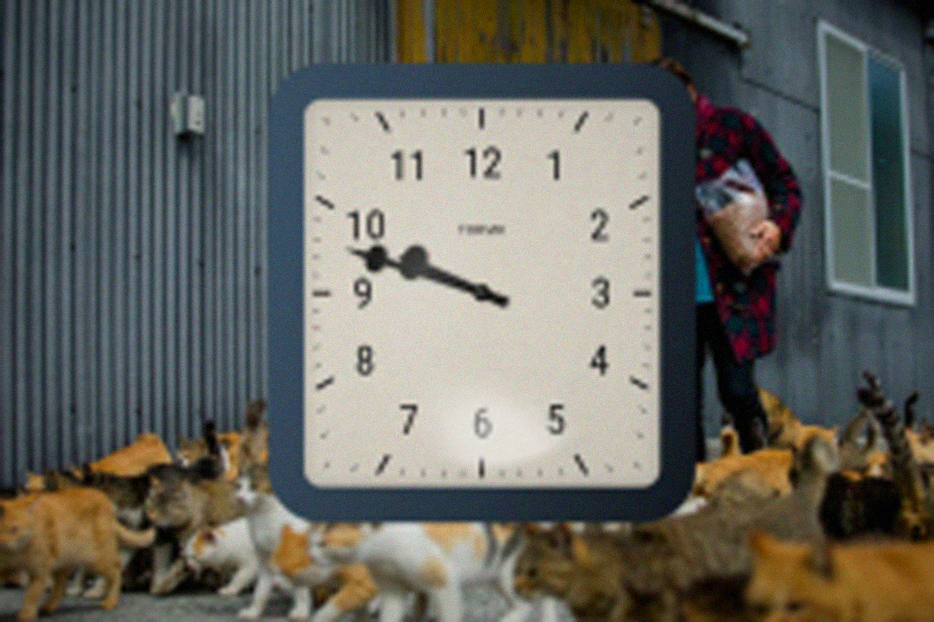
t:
9 h 48 min
